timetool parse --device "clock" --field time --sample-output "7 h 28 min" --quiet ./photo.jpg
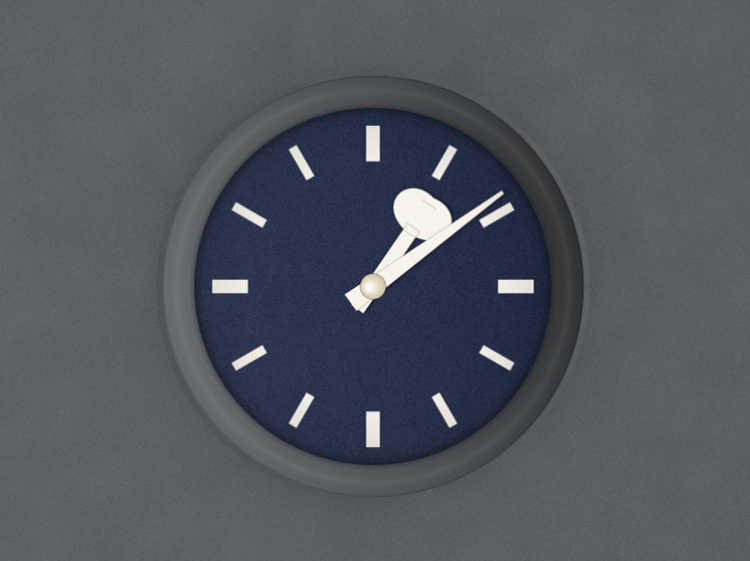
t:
1 h 09 min
